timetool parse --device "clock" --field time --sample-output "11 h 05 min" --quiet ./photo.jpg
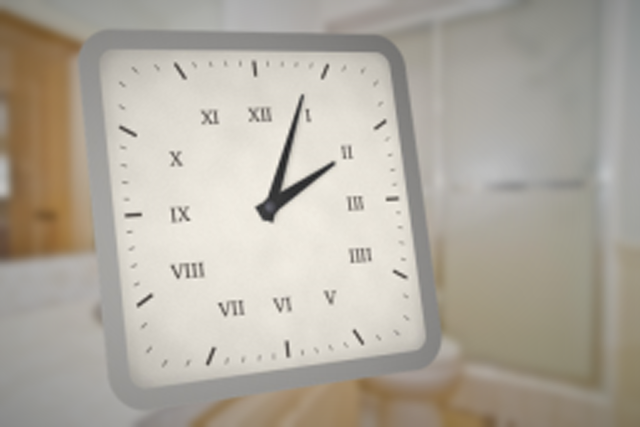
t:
2 h 04 min
